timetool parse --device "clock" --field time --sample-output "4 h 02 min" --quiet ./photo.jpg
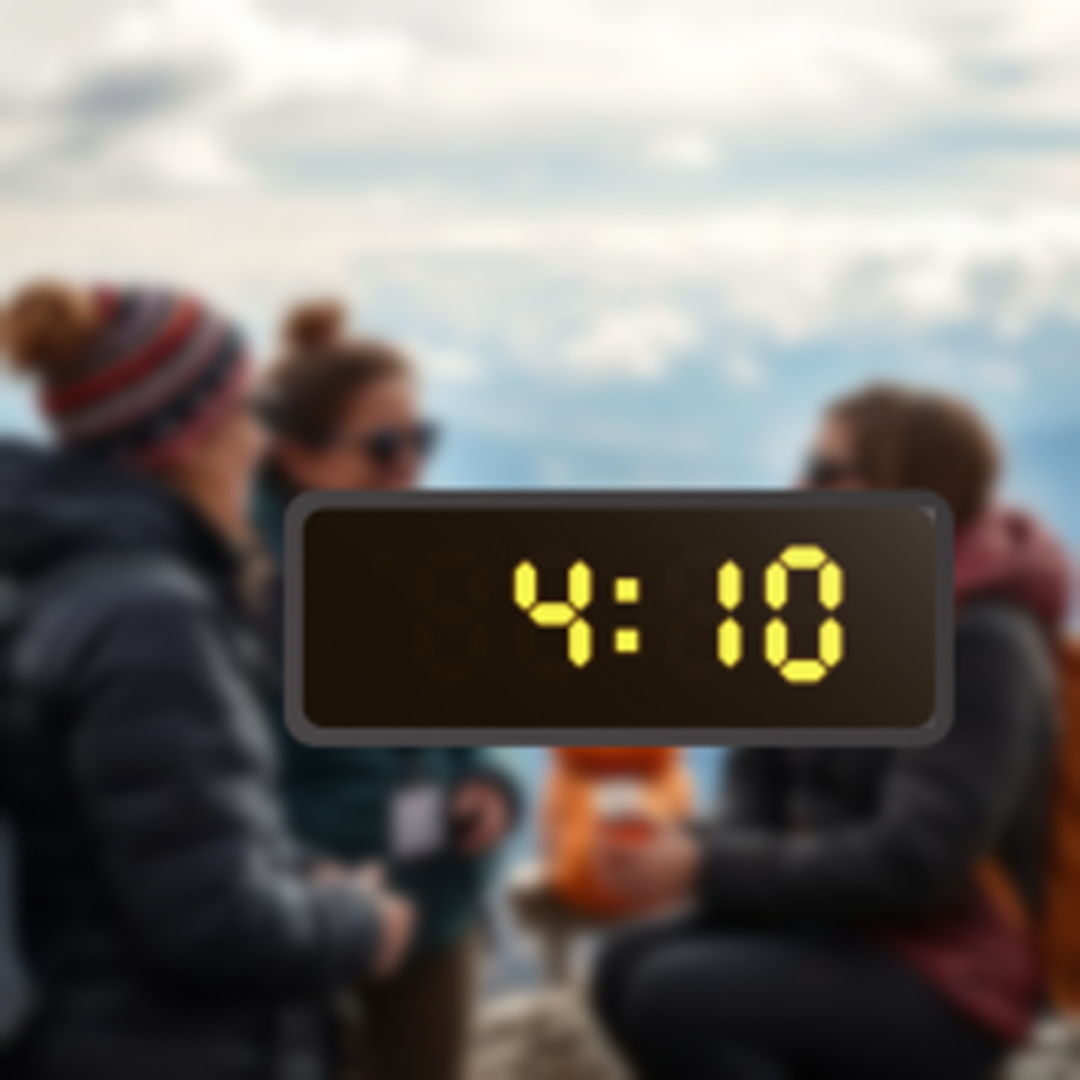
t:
4 h 10 min
